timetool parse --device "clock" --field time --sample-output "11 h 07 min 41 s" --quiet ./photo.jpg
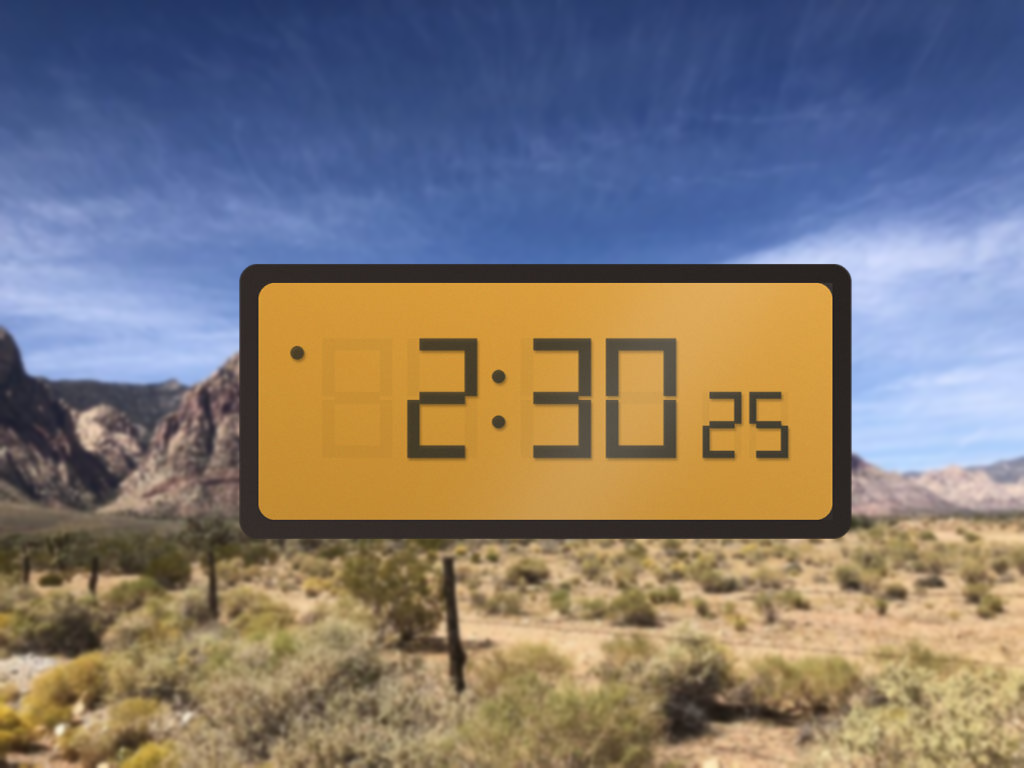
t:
2 h 30 min 25 s
